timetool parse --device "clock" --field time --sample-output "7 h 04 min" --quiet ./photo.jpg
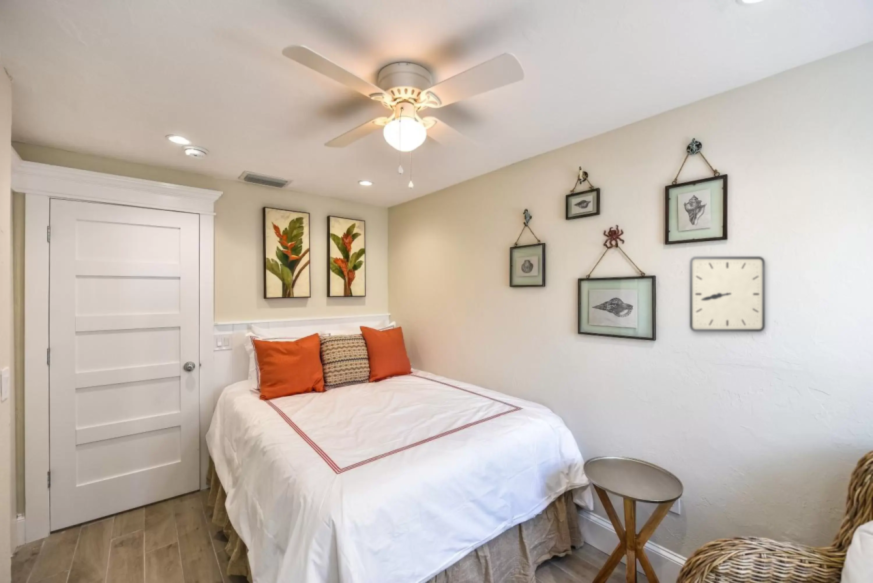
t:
8 h 43 min
